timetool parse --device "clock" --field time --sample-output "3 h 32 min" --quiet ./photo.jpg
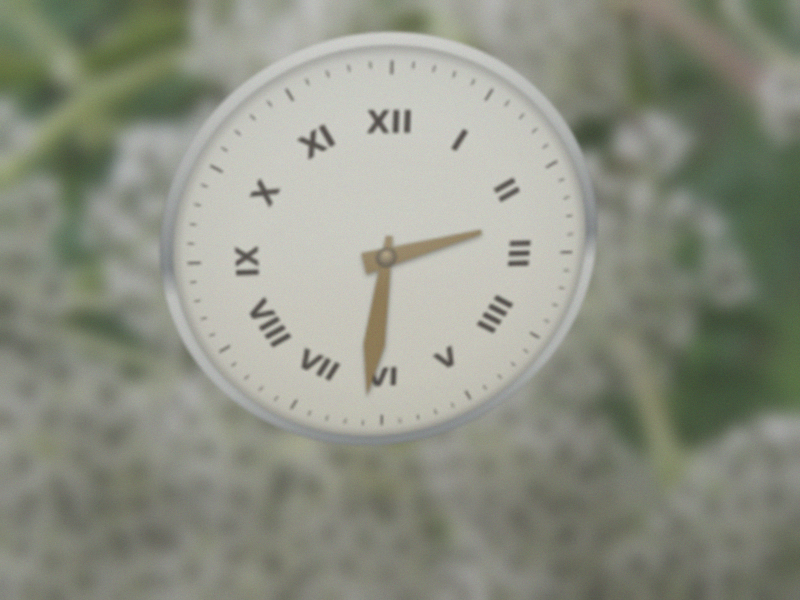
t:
2 h 31 min
